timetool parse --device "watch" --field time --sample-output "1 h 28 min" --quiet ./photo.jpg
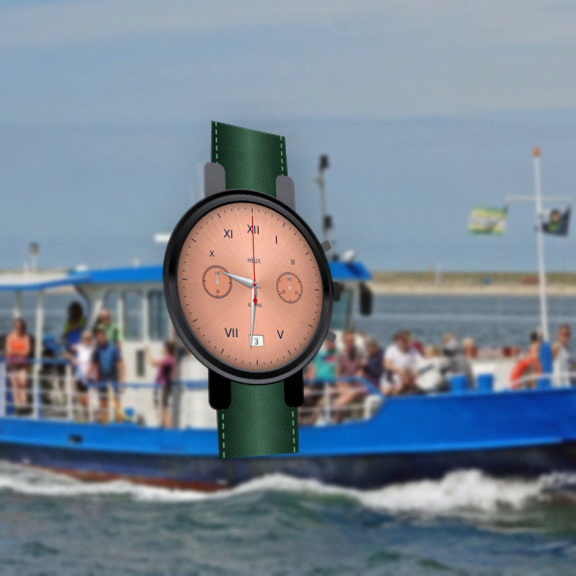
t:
9 h 31 min
